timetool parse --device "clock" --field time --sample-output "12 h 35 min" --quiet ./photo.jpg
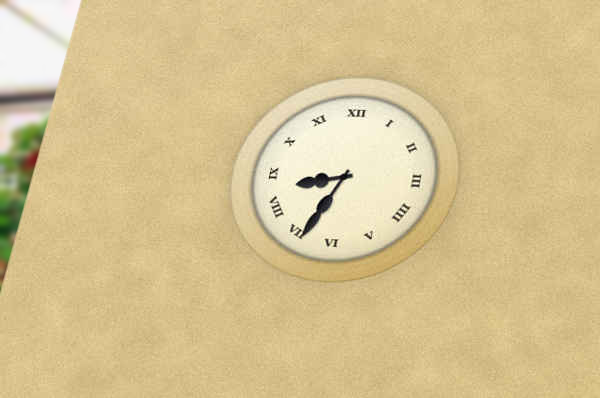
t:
8 h 34 min
